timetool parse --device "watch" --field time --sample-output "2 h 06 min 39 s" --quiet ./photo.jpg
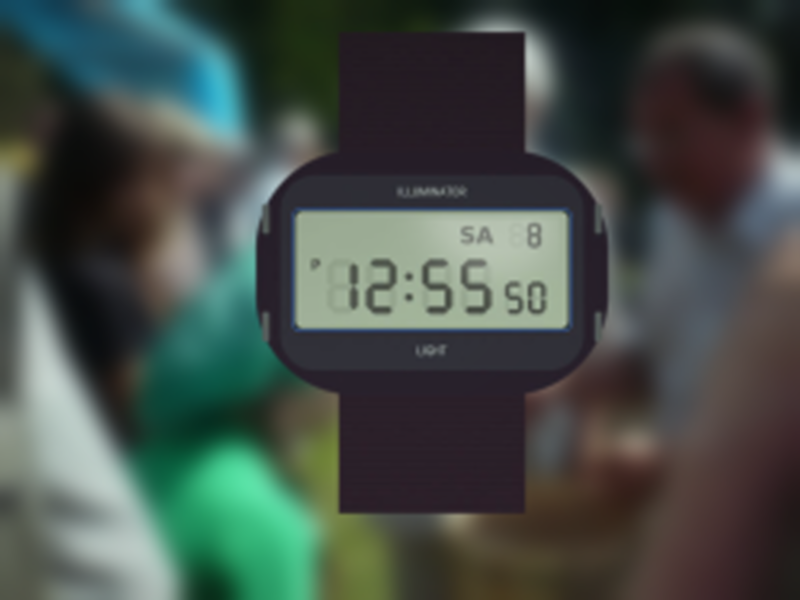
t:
12 h 55 min 50 s
